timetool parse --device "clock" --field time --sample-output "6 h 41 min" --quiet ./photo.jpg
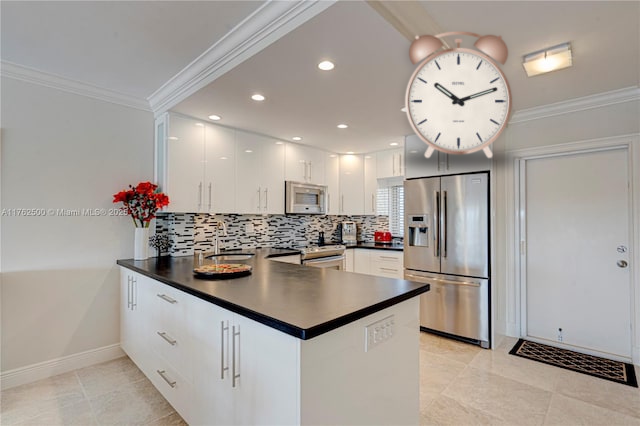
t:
10 h 12 min
